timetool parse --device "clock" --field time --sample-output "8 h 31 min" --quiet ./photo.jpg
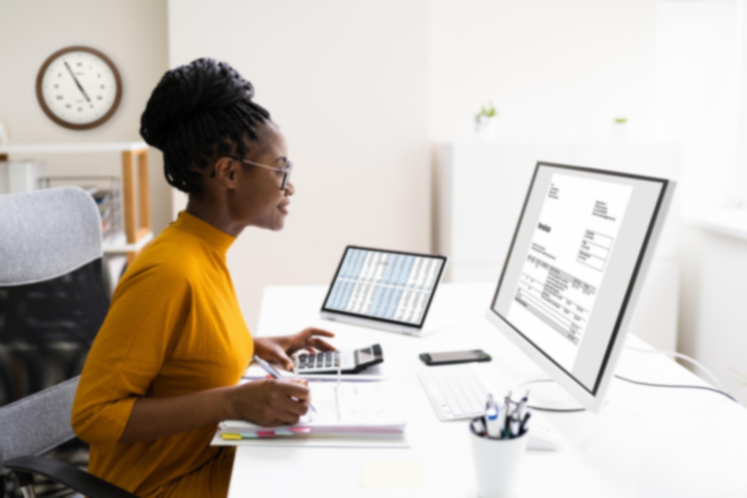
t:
4 h 55 min
